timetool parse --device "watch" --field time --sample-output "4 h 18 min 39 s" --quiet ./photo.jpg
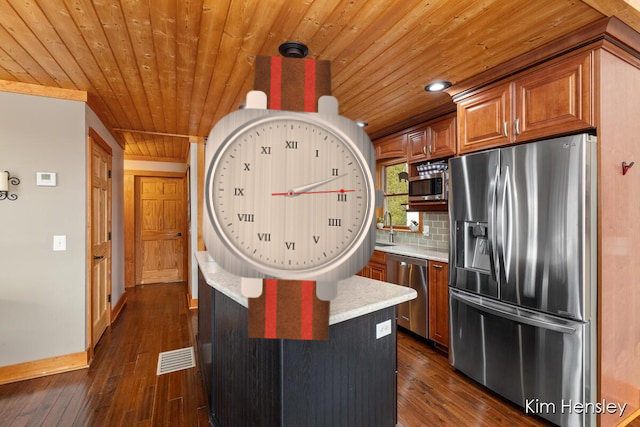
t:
2 h 11 min 14 s
